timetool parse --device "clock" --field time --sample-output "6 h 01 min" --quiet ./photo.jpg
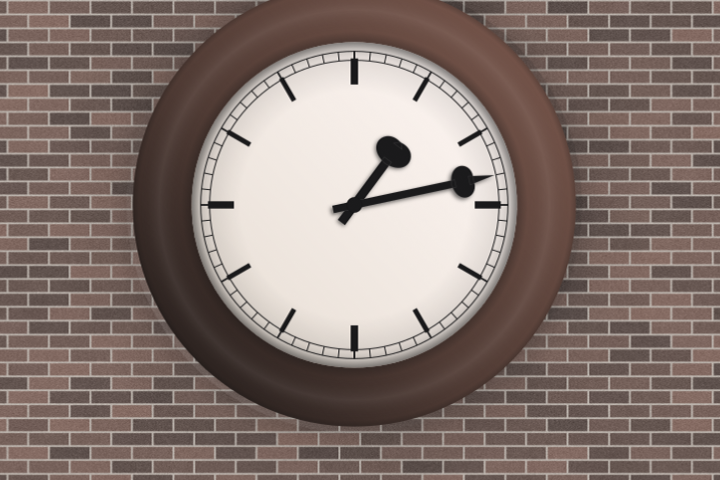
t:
1 h 13 min
